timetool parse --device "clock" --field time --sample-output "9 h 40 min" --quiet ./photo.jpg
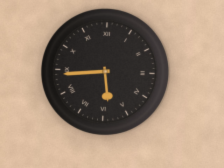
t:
5 h 44 min
